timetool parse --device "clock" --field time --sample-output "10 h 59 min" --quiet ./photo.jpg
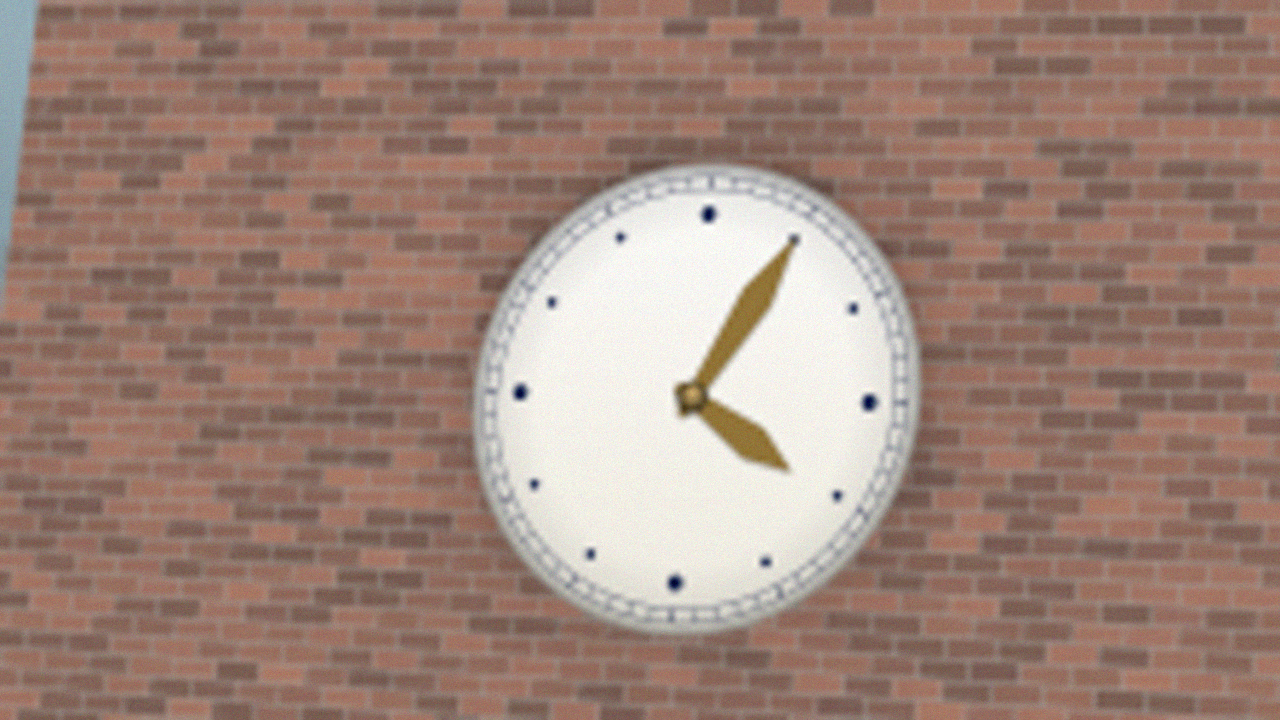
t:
4 h 05 min
